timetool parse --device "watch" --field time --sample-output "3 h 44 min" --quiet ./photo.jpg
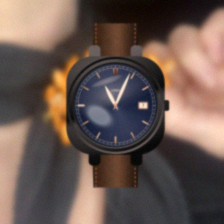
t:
11 h 04 min
